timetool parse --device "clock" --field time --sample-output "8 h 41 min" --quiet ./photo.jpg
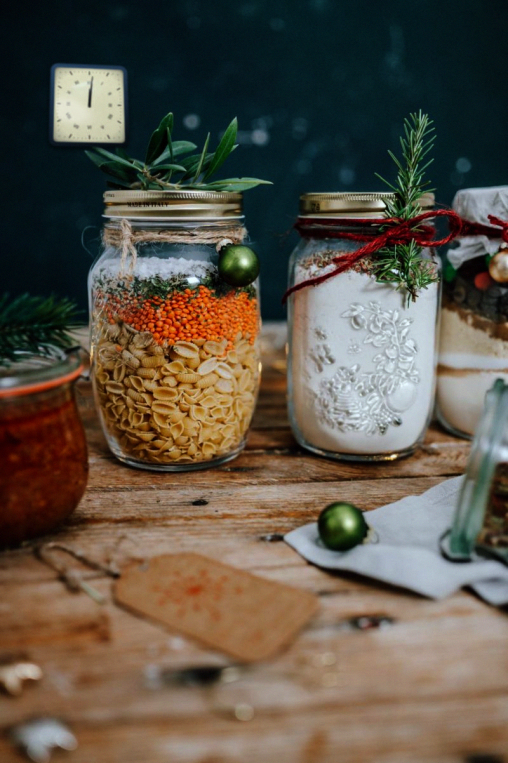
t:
12 h 01 min
